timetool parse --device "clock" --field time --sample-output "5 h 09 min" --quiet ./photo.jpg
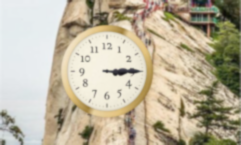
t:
3 h 15 min
